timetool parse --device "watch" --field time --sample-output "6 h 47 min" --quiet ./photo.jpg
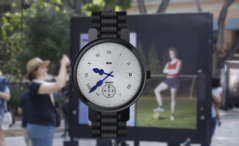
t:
9 h 38 min
